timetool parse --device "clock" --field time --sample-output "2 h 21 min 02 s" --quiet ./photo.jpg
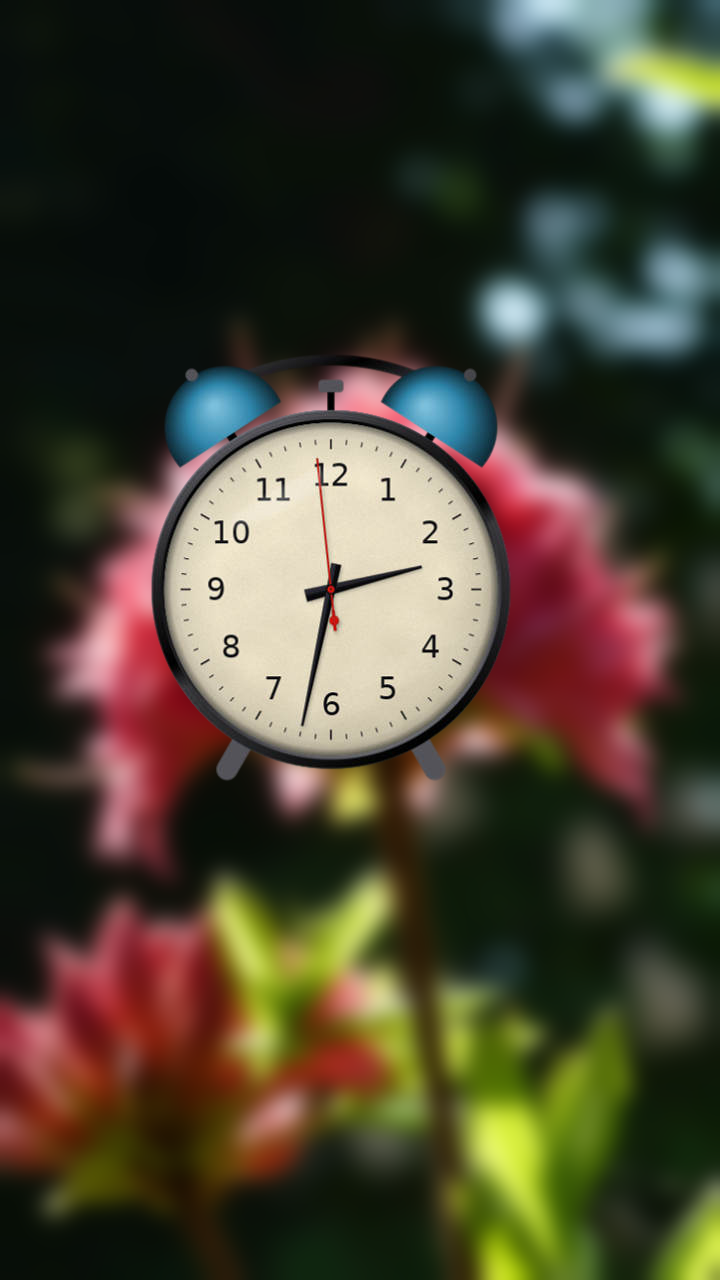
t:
2 h 31 min 59 s
